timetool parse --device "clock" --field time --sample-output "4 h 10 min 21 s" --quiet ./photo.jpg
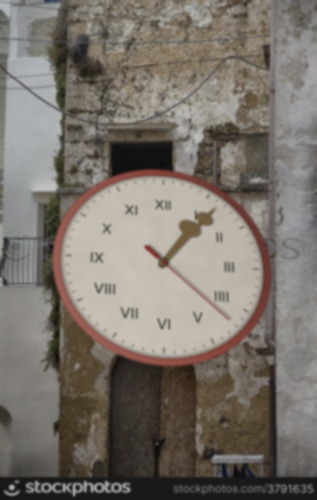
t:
1 h 06 min 22 s
